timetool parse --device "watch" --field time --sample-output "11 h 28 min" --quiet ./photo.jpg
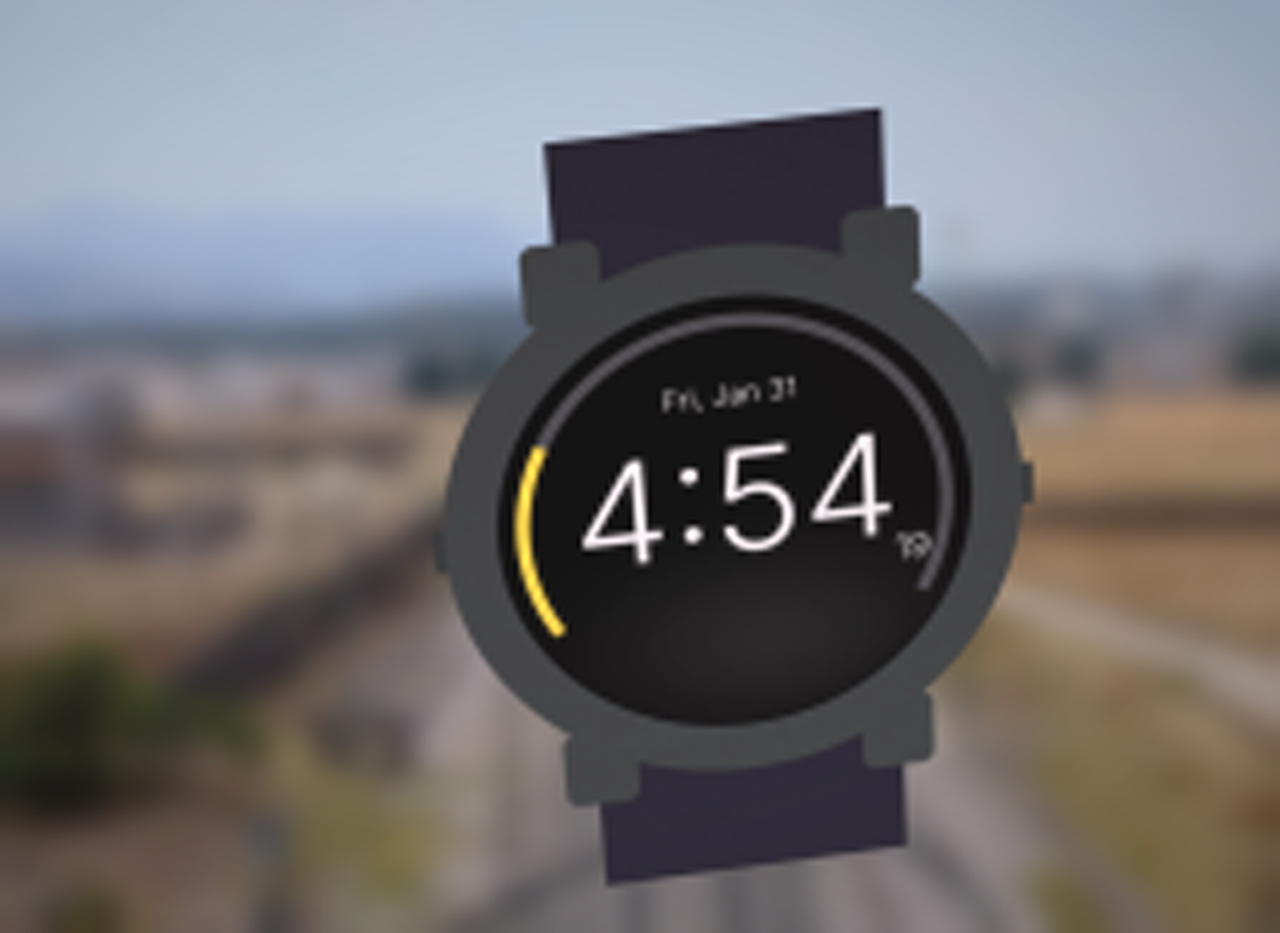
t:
4 h 54 min
